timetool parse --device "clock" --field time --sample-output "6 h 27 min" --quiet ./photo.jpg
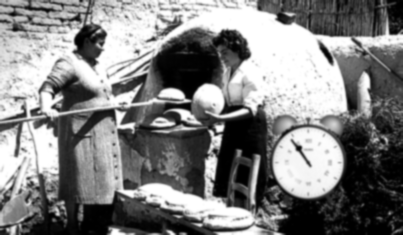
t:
10 h 54 min
